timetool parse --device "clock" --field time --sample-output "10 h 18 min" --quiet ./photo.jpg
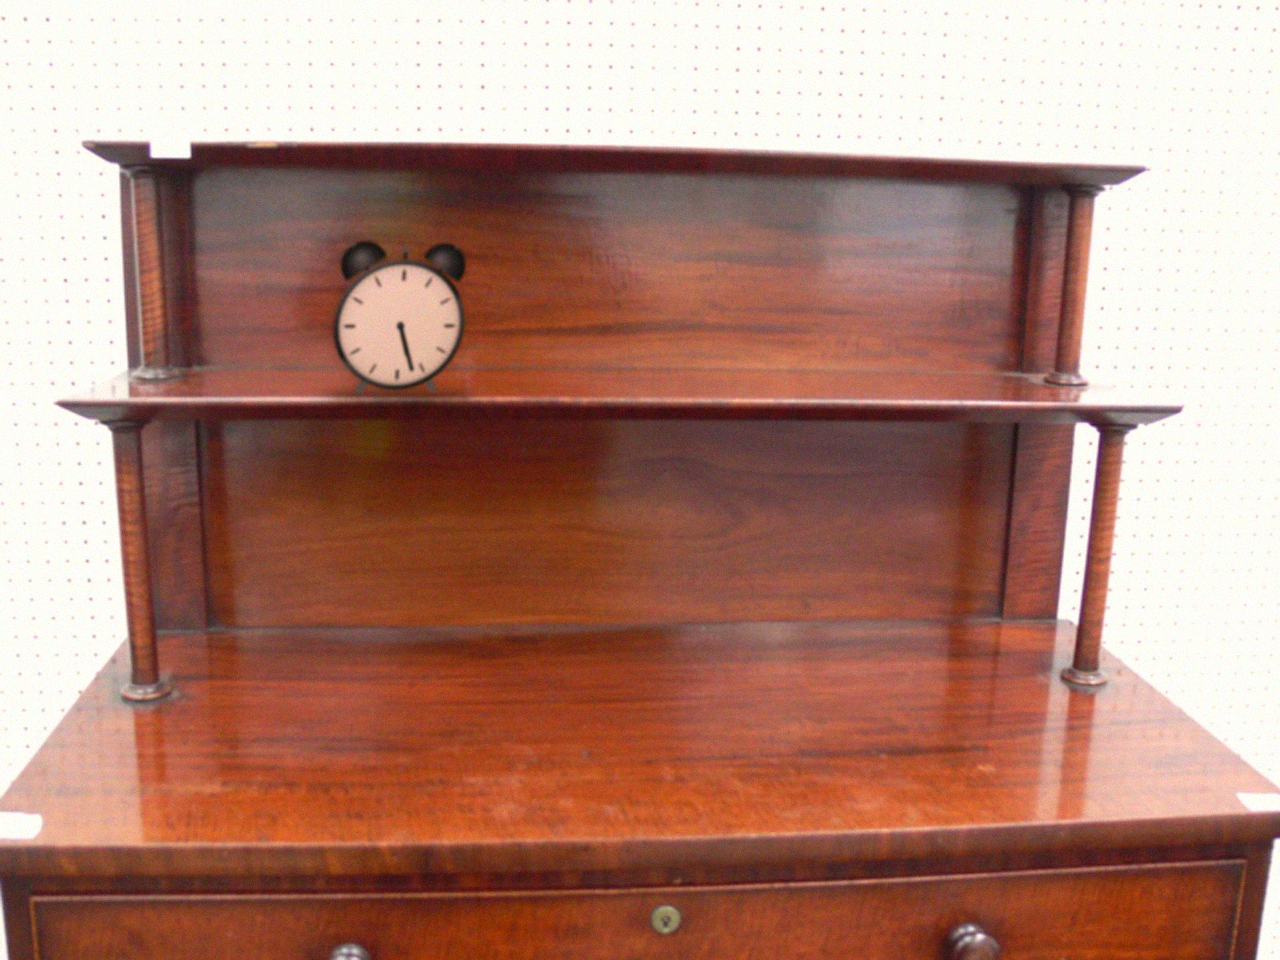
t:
5 h 27 min
